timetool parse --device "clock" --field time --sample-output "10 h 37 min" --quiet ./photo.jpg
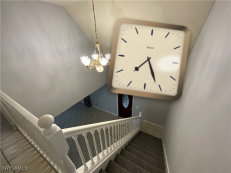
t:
7 h 26 min
